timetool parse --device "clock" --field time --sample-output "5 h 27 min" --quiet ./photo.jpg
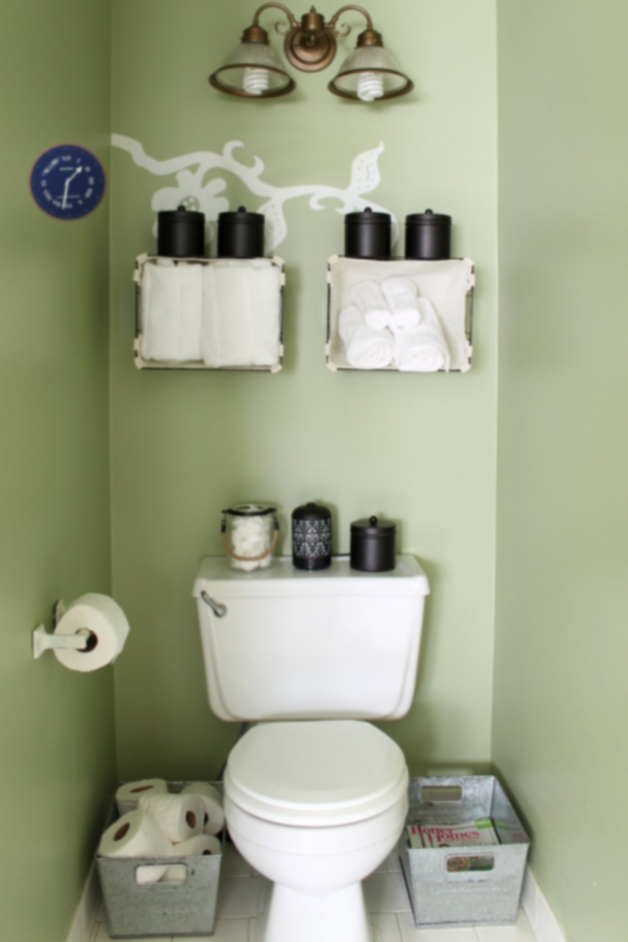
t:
1 h 32 min
